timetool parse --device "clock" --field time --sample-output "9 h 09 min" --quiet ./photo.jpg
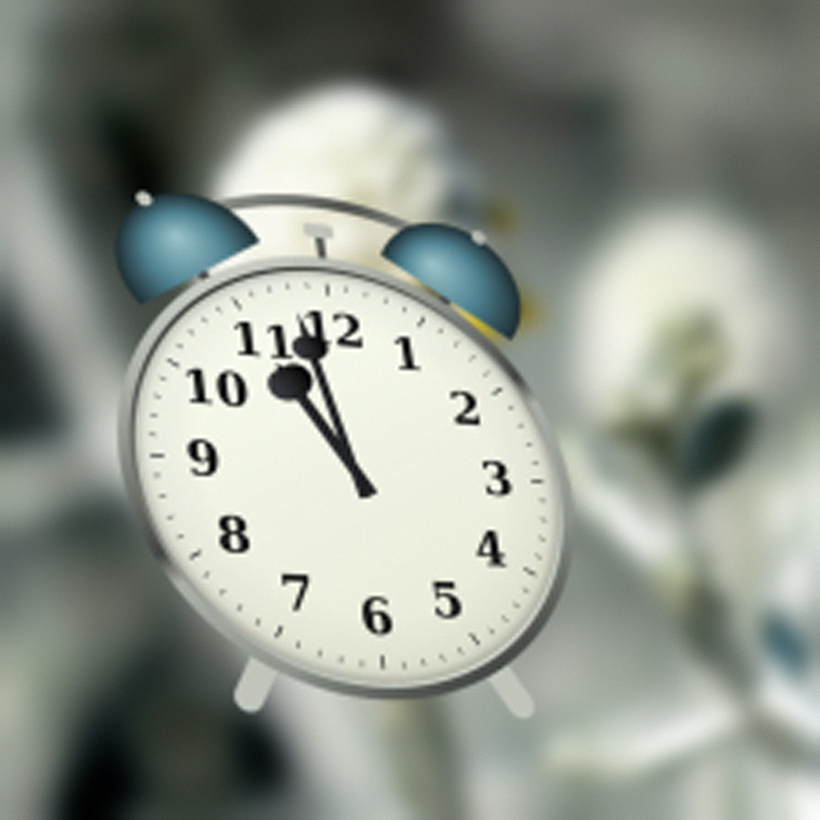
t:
10 h 58 min
